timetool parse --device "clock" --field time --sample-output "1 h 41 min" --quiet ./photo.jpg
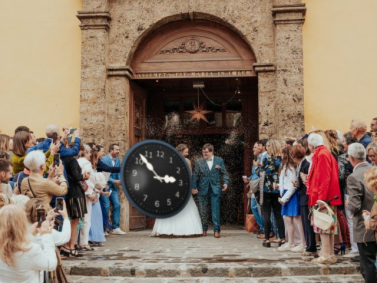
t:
2 h 52 min
